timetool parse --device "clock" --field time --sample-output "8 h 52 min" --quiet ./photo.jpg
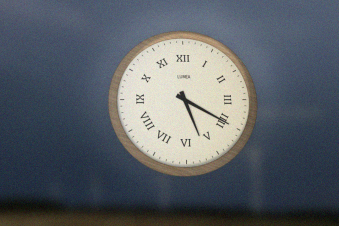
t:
5 h 20 min
